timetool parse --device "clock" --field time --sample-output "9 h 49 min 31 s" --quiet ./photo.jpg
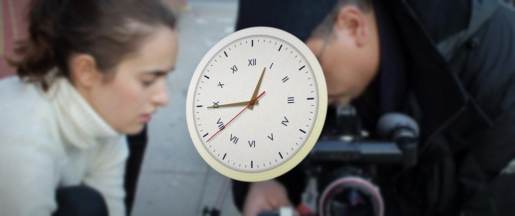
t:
12 h 44 min 39 s
